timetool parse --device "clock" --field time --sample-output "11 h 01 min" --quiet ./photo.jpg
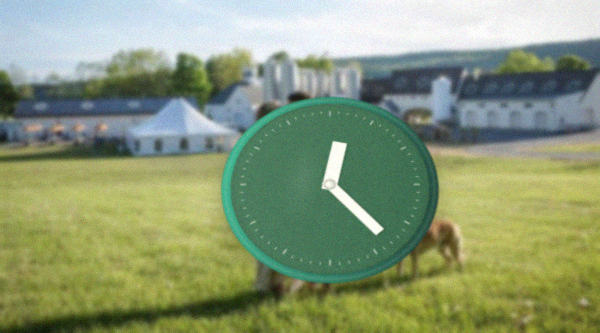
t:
12 h 23 min
